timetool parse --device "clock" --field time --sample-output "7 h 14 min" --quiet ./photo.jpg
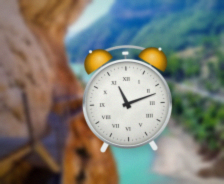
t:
11 h 12 min
